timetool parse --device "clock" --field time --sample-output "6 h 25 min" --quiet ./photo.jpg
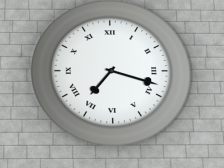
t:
7 h 18 min
